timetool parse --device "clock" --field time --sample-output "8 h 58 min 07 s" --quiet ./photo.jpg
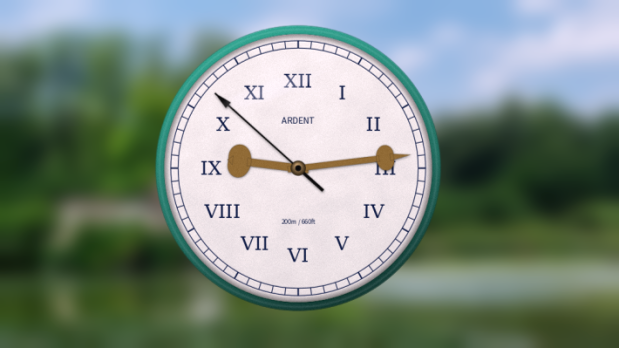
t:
9 h 13 min 52 s
